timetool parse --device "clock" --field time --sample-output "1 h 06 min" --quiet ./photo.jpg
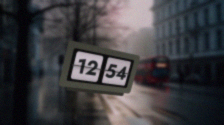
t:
12 h 54 min
